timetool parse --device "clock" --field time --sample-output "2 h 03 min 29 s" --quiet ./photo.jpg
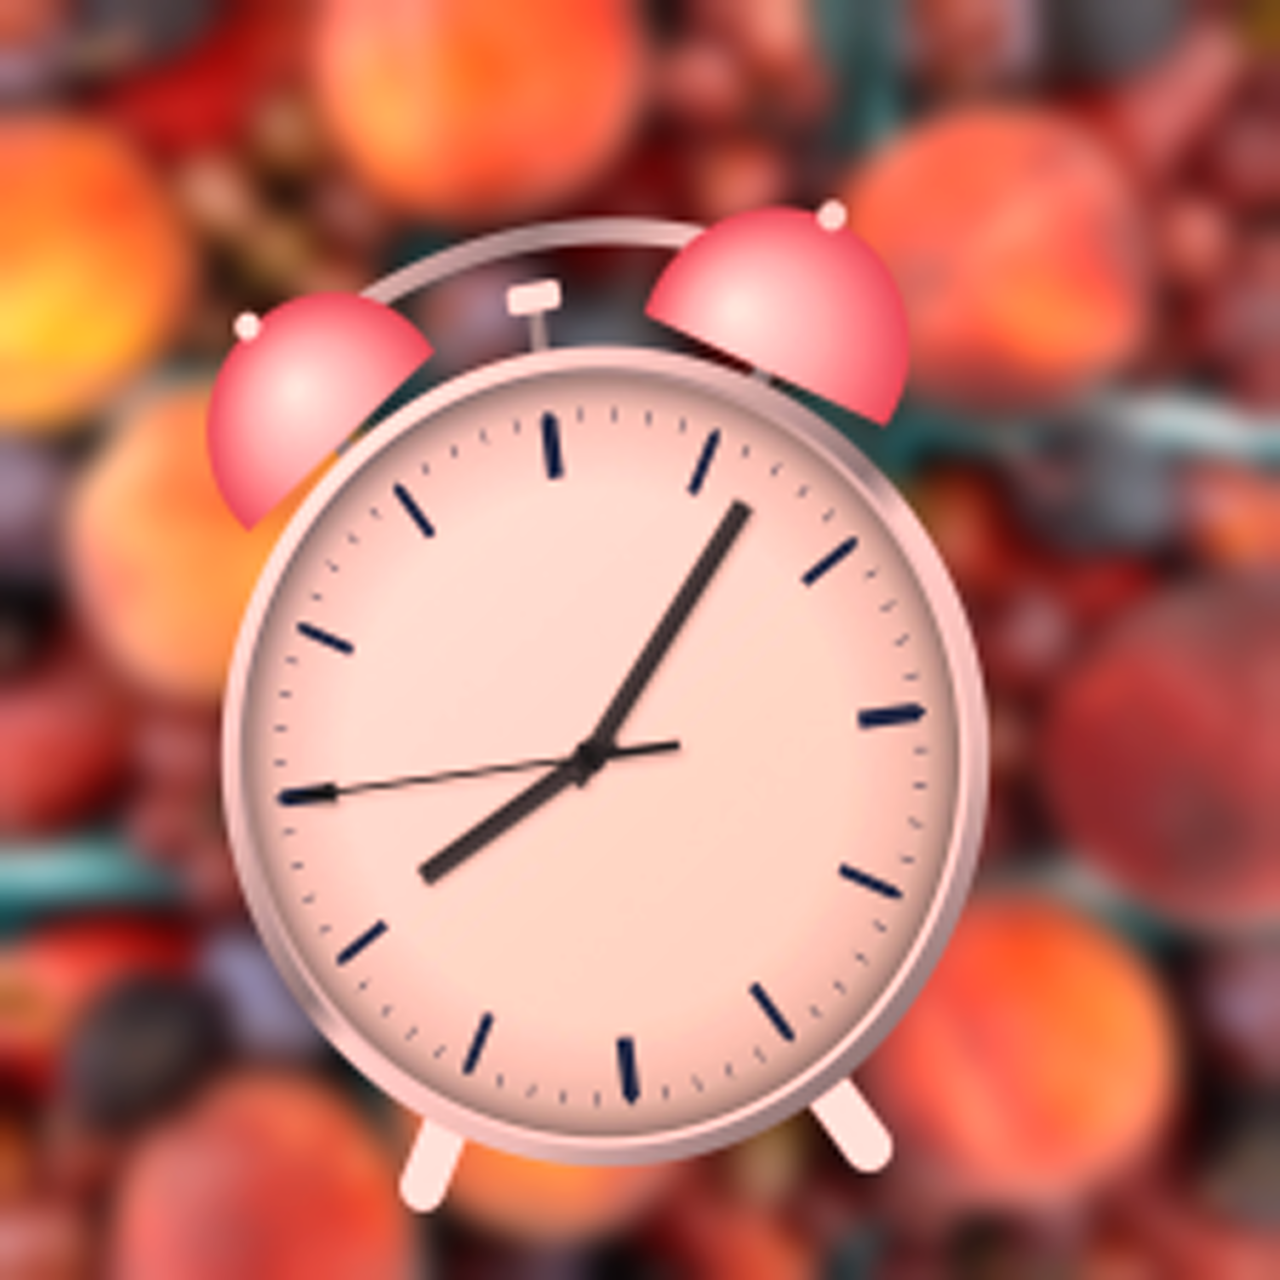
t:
8 h 06 min 45 s
